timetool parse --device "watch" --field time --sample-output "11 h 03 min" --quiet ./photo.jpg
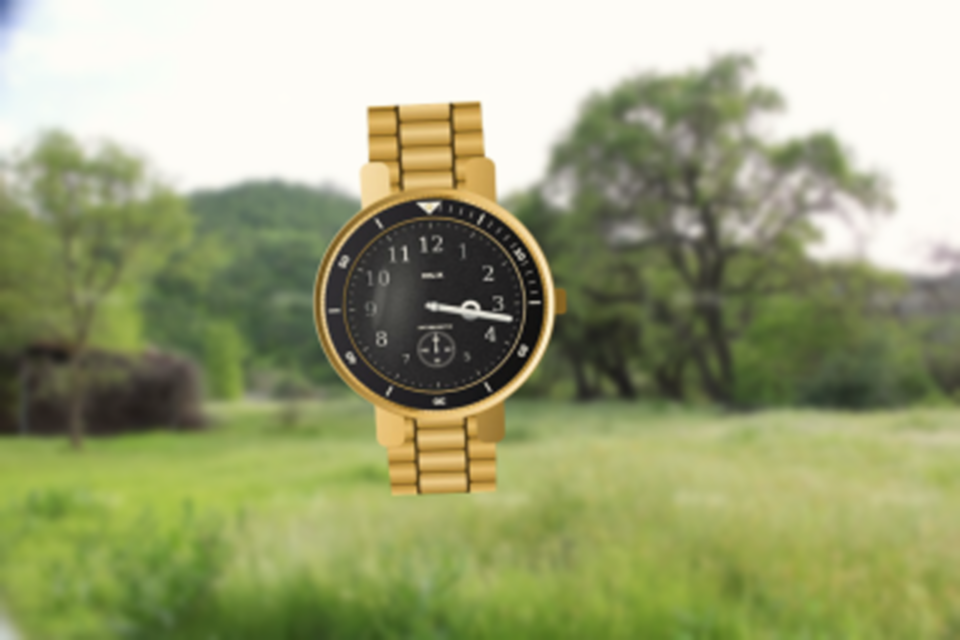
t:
3 h 17 min
